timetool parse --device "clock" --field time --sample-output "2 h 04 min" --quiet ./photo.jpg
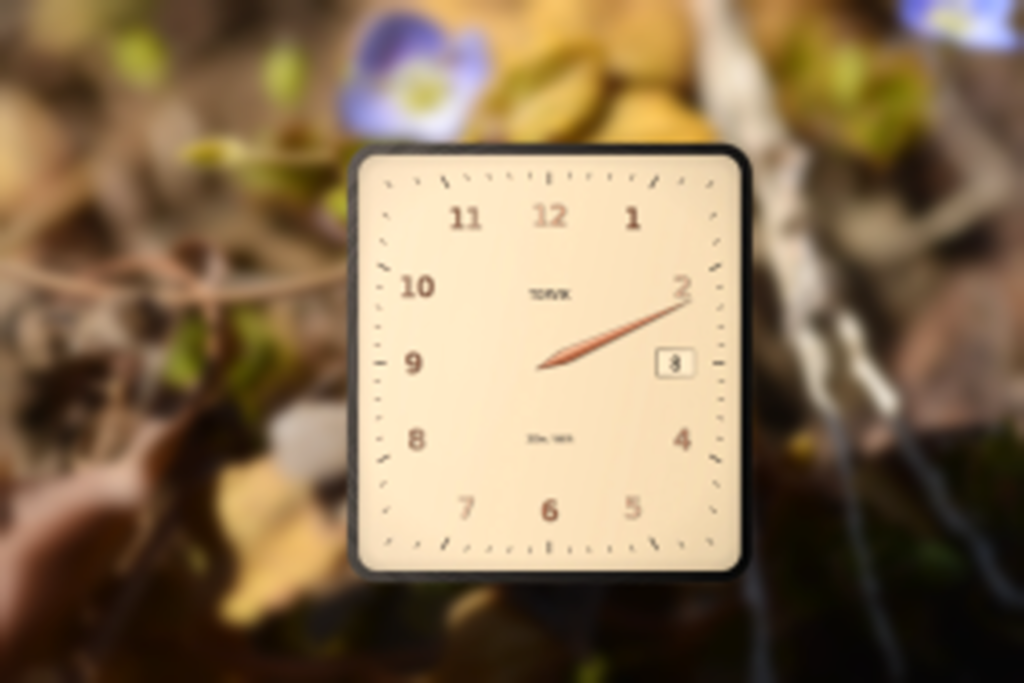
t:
2 h 11 min
